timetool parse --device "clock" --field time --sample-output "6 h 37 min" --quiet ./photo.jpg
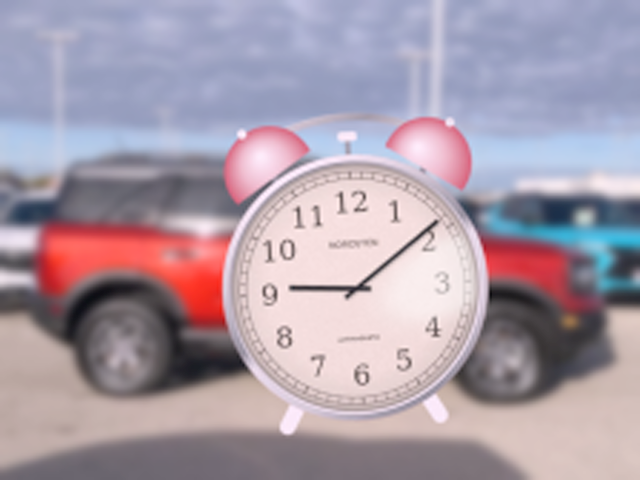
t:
9 h 09 min
